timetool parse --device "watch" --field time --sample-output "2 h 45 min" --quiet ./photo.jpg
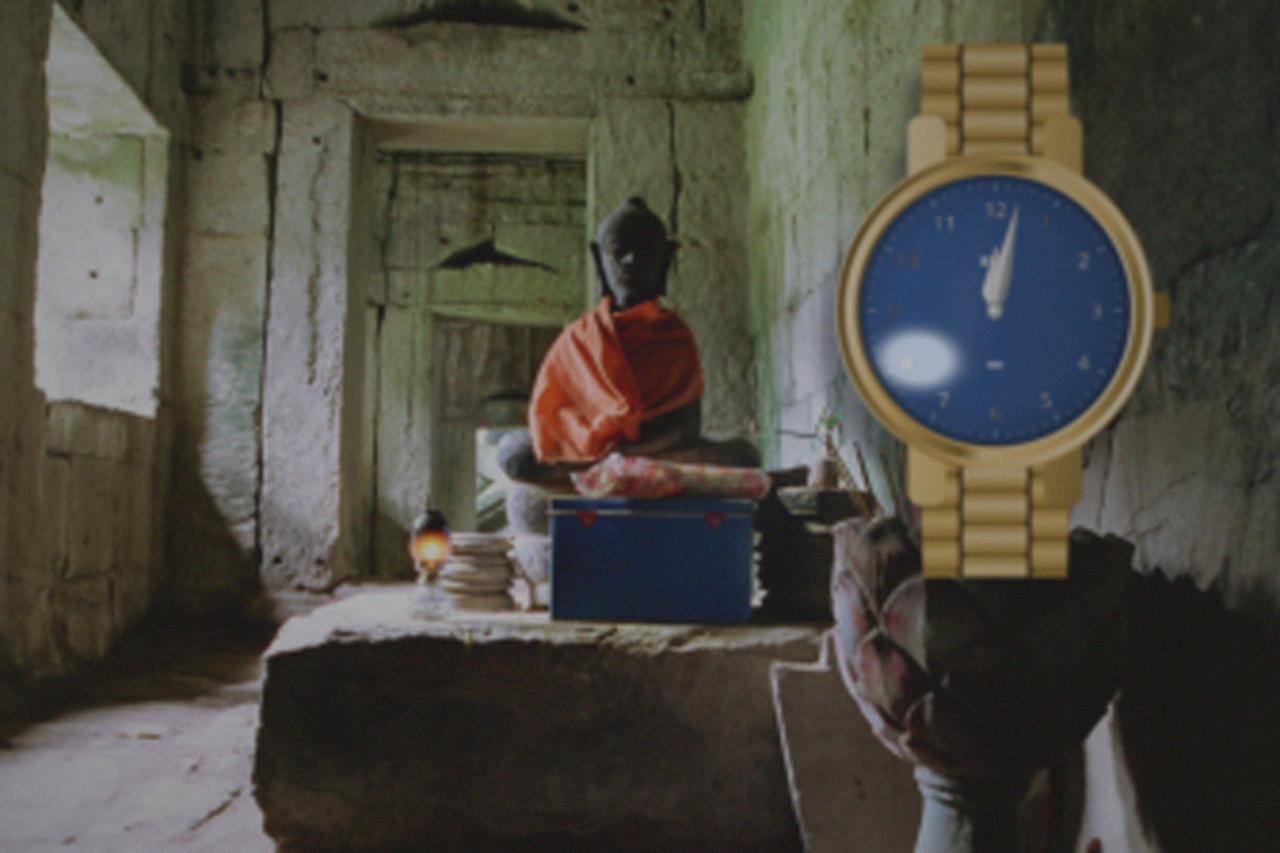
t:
12 h 02 min
